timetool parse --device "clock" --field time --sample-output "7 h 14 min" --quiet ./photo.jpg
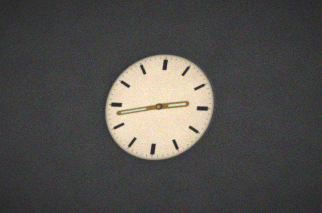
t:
2 h 43 min
